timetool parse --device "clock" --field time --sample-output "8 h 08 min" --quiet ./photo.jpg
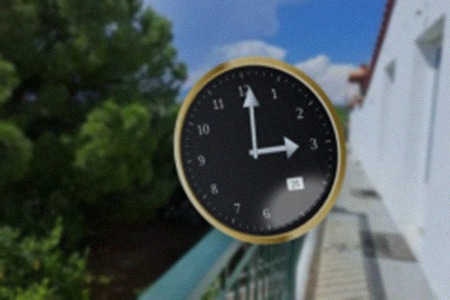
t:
3 h 01 min
